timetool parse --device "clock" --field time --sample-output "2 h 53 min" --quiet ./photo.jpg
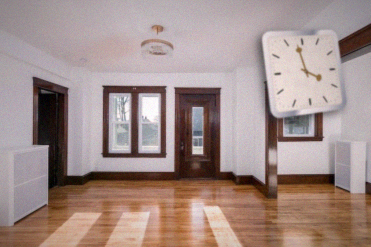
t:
3 h 58 min
